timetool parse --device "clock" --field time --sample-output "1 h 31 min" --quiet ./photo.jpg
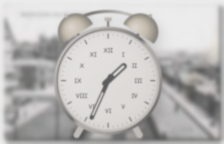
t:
1 h 34 min
